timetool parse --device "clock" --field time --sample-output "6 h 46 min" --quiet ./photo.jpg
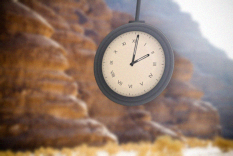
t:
2 h 01 min
